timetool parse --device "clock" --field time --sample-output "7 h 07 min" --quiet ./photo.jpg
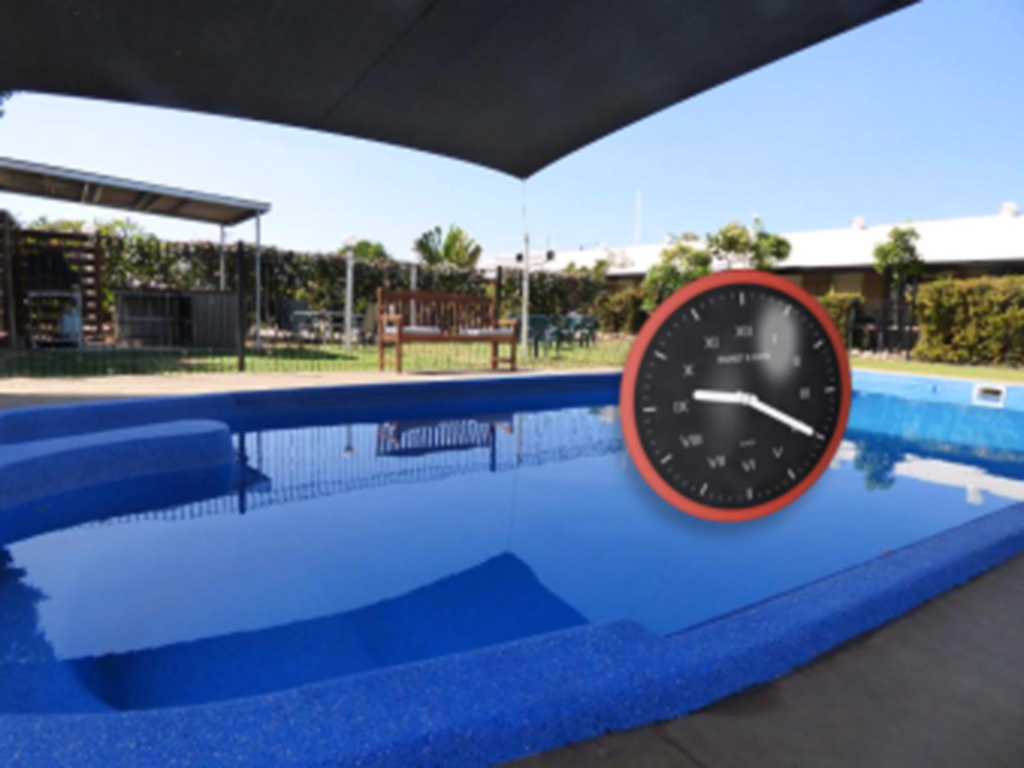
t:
9 h 20 min
